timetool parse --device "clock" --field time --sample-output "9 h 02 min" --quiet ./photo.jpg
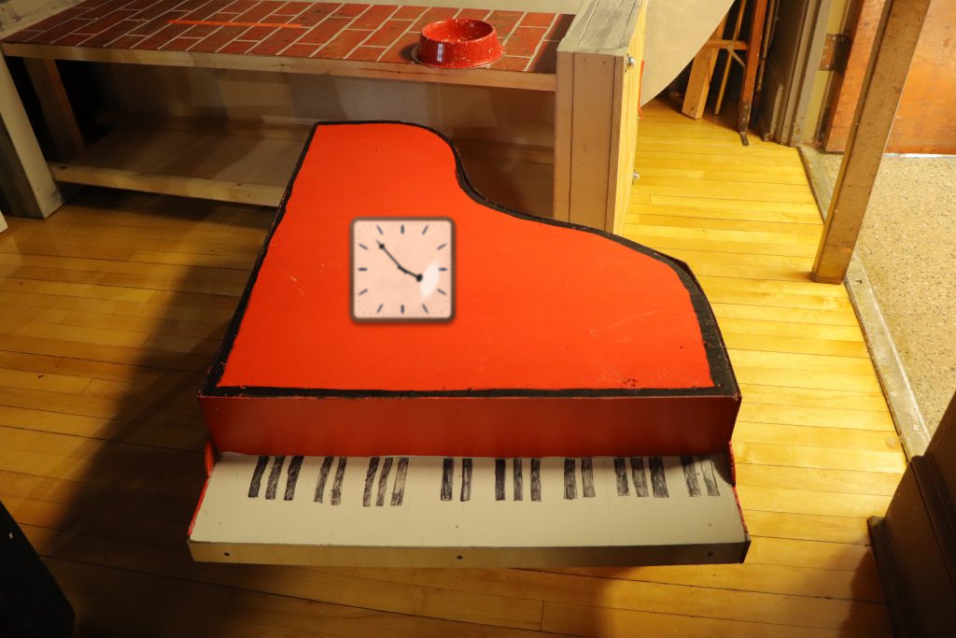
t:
3 h 53 min
